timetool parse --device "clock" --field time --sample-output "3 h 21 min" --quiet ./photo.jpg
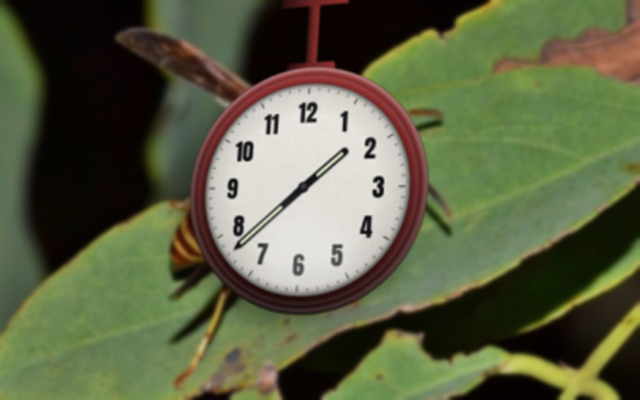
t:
1 h 38 min
